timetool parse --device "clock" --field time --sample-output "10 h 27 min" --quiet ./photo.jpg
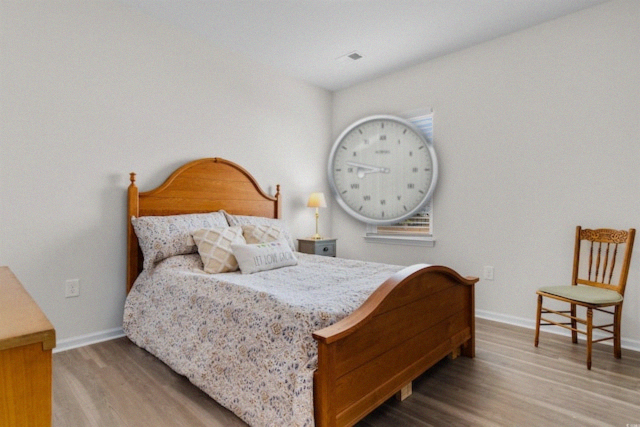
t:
8 h 47 min
